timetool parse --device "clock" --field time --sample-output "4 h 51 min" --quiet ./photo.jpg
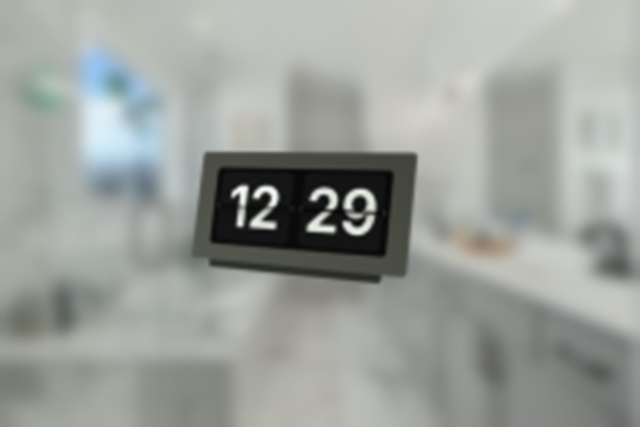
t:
12 h 29 min
